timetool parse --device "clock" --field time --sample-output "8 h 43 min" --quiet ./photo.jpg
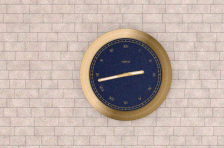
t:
2 h 43 min
